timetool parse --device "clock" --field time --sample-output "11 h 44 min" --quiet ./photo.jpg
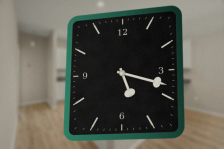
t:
5 h 18 min
